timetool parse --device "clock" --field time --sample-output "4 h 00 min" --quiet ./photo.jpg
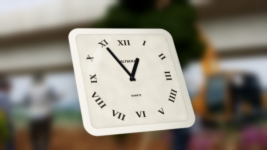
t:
12 h 55 min
